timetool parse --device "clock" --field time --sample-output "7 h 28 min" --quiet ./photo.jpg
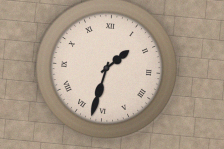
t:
1 h 32 min
